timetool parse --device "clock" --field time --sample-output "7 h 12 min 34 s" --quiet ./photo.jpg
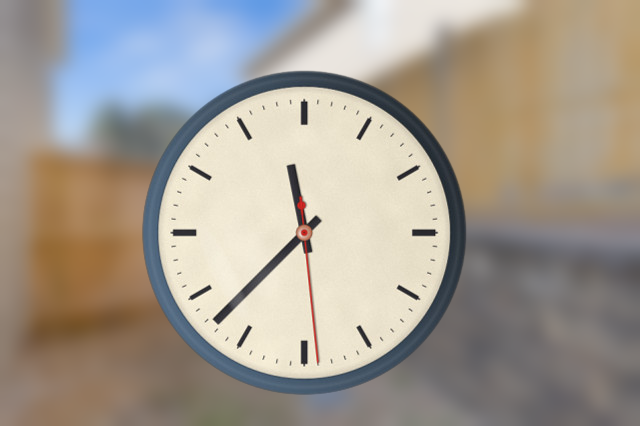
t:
11 h 37 min 29 s
